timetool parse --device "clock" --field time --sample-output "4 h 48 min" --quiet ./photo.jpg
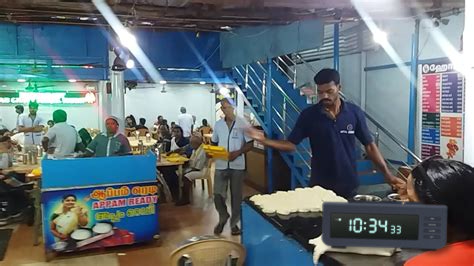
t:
10 h 34 min
